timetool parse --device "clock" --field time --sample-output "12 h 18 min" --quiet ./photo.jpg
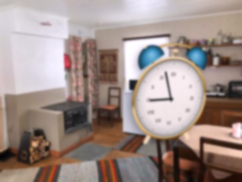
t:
8 h 57 min
